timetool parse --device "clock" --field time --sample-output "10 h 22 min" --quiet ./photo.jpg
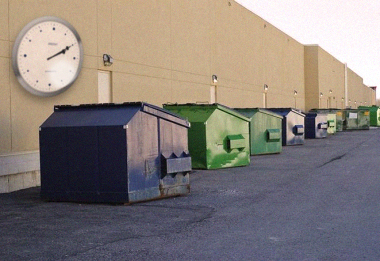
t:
2 h 10 min
